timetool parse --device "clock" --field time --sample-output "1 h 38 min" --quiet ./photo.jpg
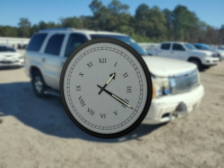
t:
1 h 20 min
